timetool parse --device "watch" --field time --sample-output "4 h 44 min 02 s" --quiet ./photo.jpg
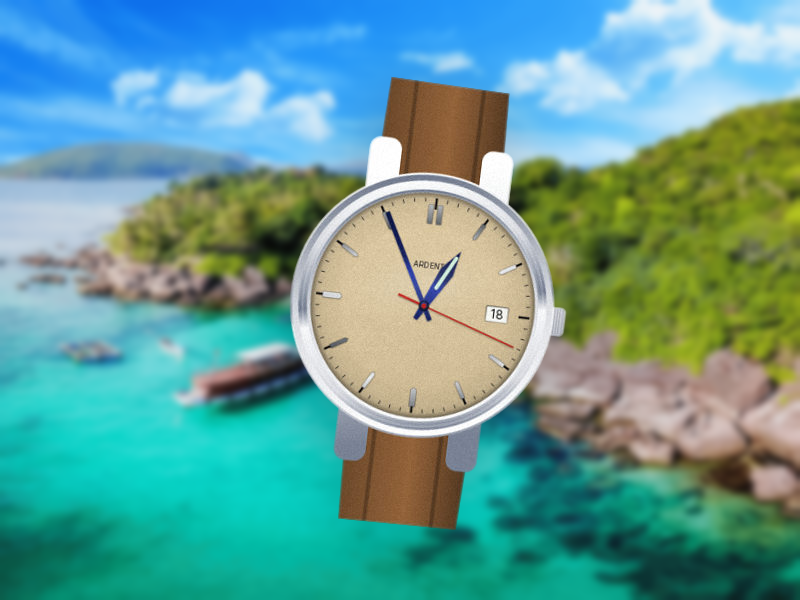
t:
12 h 55 min 18 s
